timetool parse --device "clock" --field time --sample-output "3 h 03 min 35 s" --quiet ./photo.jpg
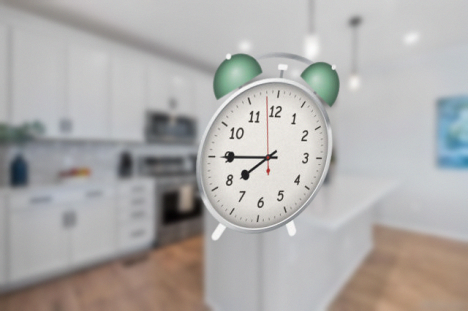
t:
7 h 44 min 58 s
